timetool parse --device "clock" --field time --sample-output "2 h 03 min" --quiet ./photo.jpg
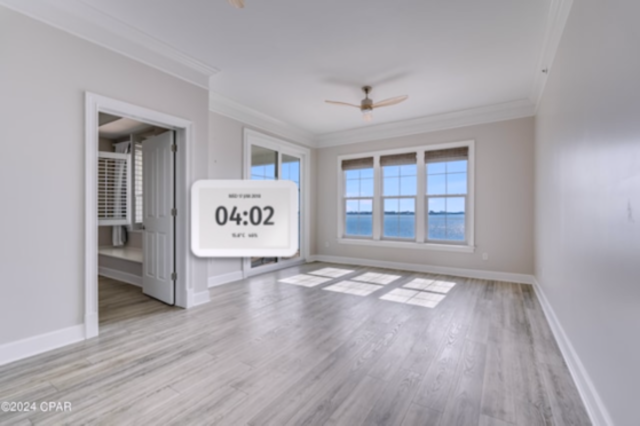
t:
4 h 02 min
